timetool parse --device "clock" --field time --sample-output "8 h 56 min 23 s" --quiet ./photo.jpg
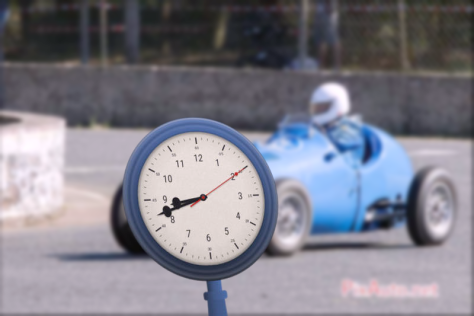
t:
8 h 42 min 10 s
